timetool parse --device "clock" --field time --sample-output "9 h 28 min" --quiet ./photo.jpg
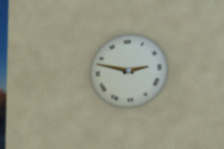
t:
2 h 48 min
